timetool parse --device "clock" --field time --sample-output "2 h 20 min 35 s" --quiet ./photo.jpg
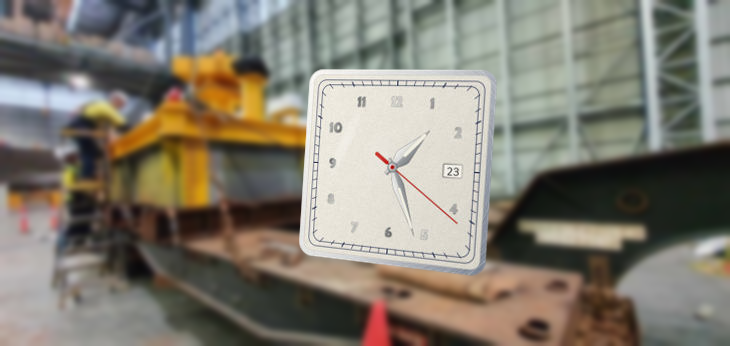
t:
1 h 26 min 21 s
